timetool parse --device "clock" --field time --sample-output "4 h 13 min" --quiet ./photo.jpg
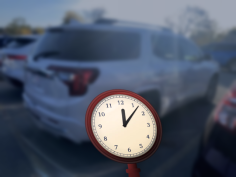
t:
12 h 07 min
